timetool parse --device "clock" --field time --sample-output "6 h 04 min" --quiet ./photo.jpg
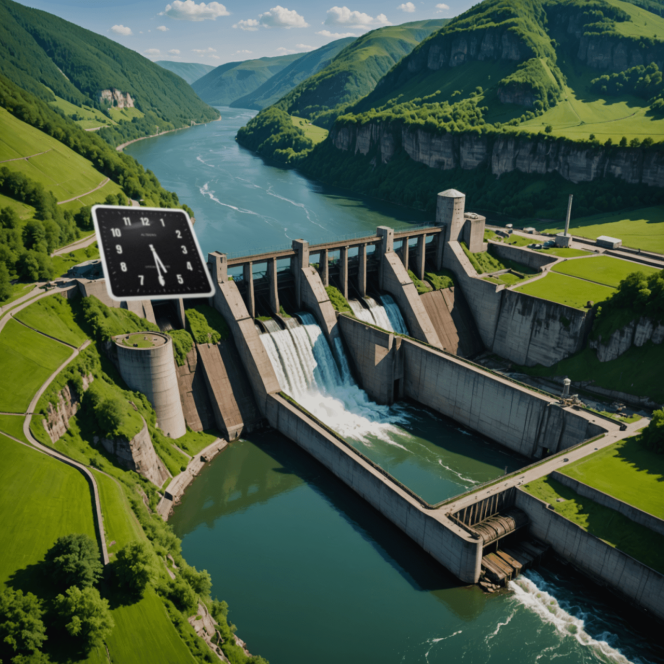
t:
5 h 30 min
